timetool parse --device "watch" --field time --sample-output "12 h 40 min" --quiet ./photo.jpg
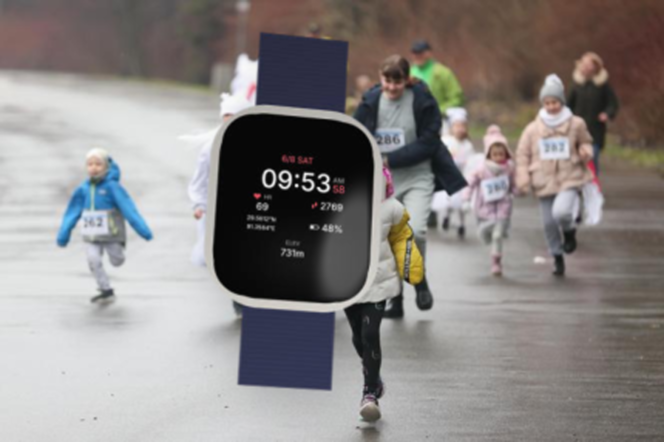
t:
9 h 53 min
